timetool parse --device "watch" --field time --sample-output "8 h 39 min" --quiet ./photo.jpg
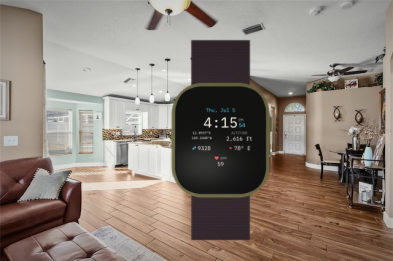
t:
4 h 15 min
